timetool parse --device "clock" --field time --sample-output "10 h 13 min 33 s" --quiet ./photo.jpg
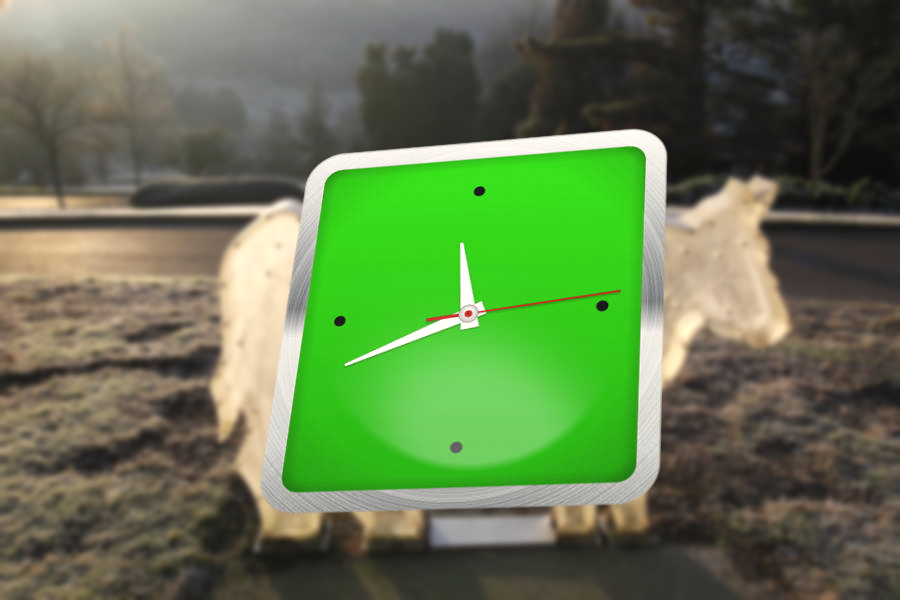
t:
11 h 41 min 14 s
